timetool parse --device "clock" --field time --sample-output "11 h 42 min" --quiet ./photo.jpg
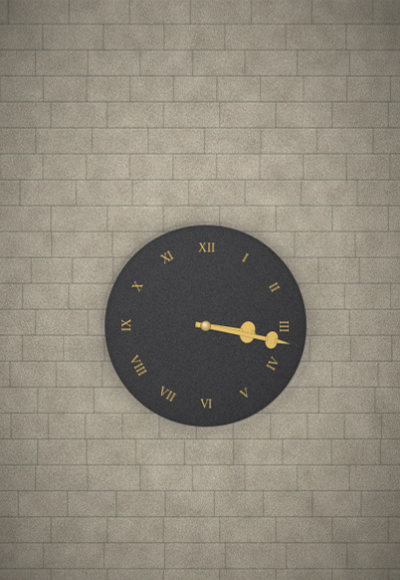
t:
3 h 17 min
